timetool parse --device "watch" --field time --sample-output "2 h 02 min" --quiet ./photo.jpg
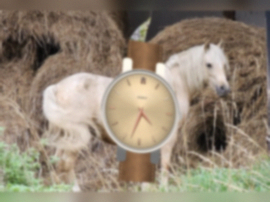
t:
4 h 33 min
